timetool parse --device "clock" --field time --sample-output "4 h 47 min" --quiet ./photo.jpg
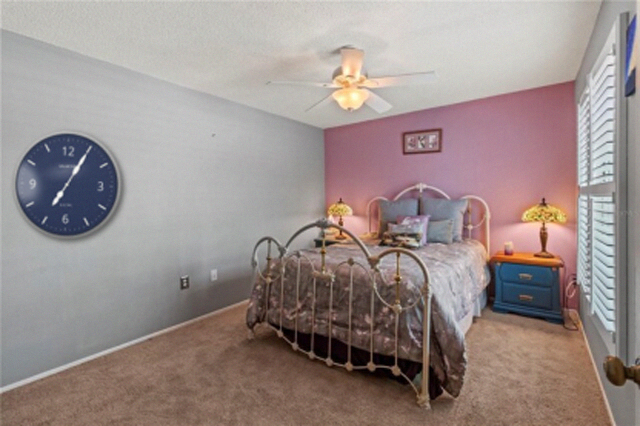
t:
7 h 05 min
